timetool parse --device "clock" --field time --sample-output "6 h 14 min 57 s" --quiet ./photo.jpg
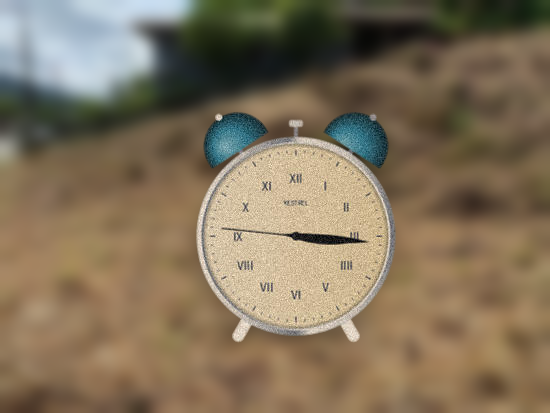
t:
3 h 15 min 46 s
